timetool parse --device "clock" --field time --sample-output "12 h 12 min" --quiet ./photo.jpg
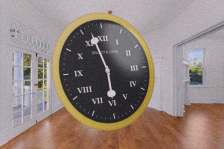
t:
5 h 57 min
